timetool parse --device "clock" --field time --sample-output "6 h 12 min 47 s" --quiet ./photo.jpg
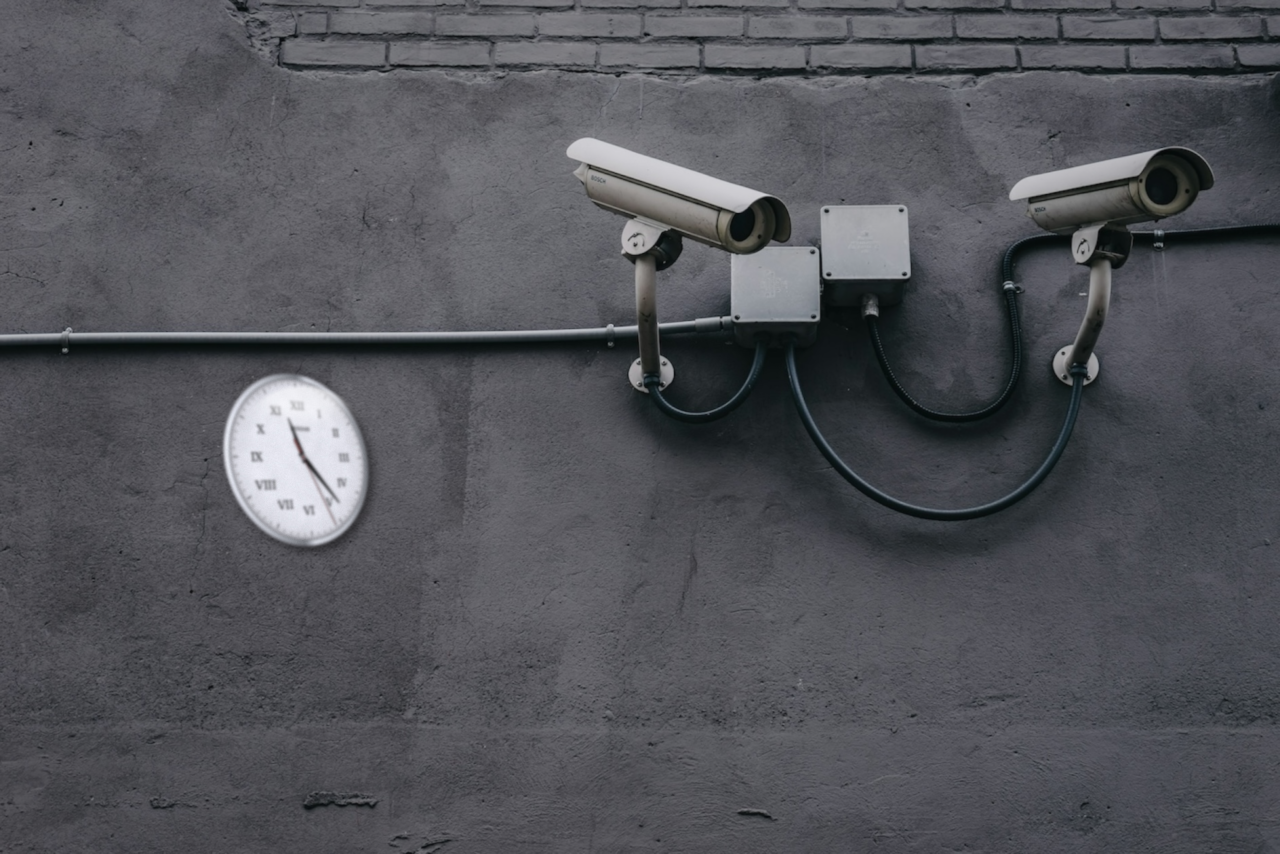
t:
11 h 23 min 26 s
